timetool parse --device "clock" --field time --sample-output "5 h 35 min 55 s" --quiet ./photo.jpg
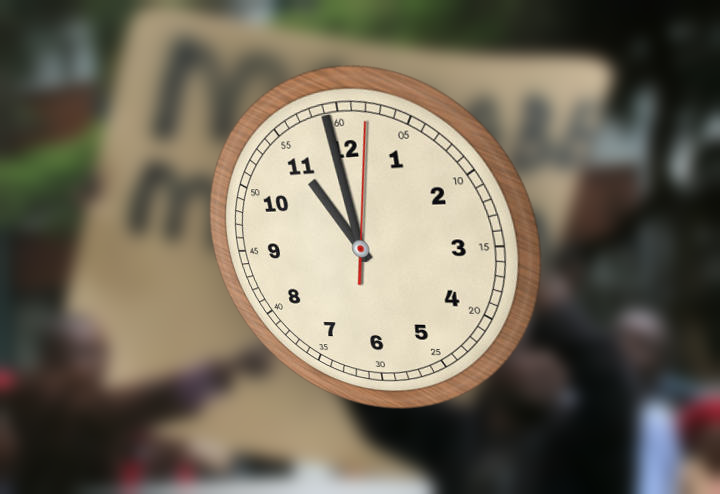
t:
10 h 59 min 02 s
